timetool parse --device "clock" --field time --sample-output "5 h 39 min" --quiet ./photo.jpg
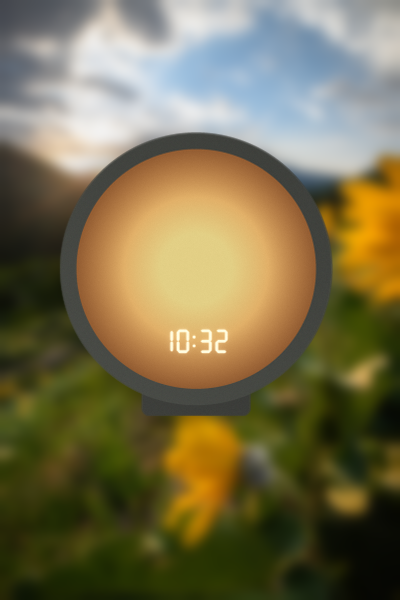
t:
10 h 32 min
